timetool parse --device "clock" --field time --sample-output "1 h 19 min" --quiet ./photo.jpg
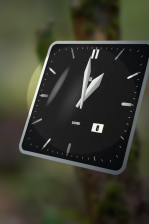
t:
12 h 59 min
